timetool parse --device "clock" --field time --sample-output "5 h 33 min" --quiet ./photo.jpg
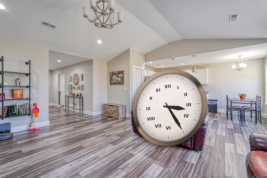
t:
3 h 25 min
